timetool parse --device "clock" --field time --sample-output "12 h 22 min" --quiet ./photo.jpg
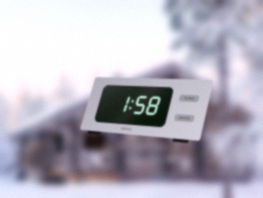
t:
1 h 58 min
